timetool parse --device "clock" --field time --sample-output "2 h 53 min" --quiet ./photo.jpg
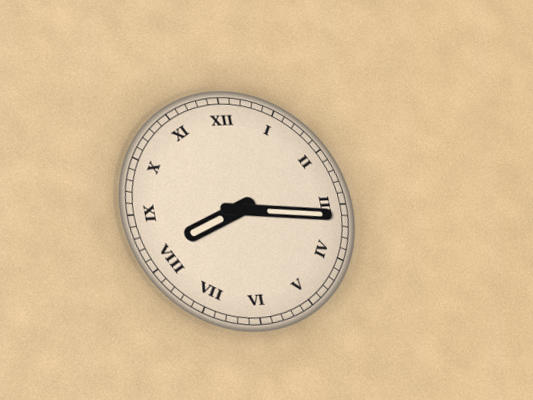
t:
8 h 16 min
